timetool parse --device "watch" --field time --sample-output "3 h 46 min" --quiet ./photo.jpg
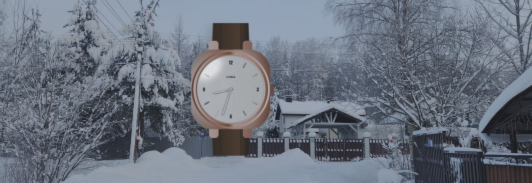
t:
8 h 33 min
